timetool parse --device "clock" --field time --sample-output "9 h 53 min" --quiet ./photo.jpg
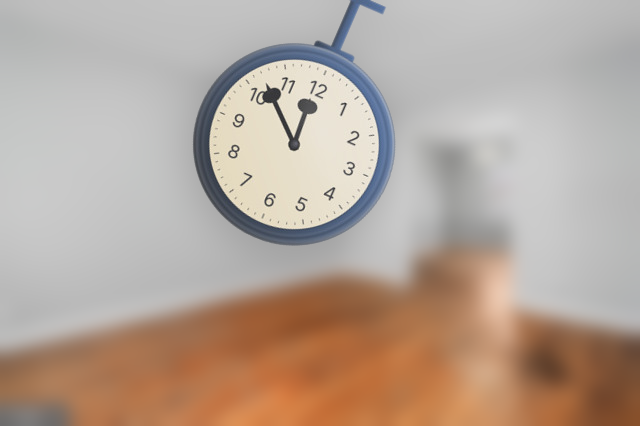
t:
11 h 52 min
